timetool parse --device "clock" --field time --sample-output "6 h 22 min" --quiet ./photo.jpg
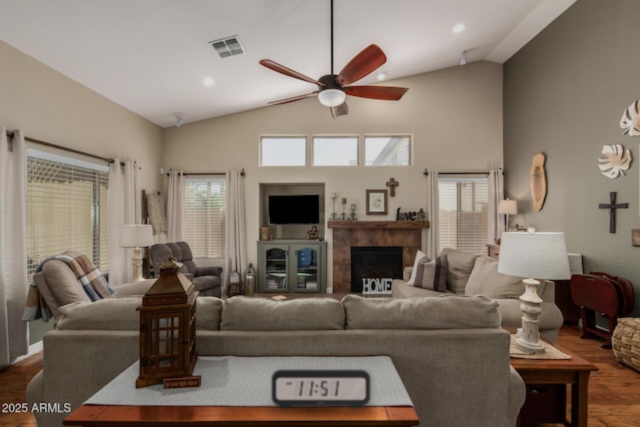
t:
11 h 51 min
